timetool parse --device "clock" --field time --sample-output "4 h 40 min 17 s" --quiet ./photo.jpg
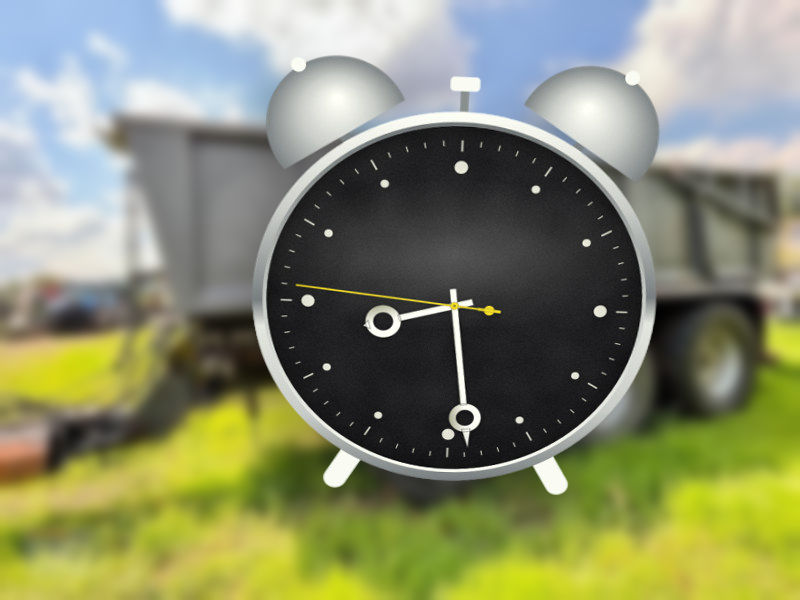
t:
8 h 28 min 46 s
